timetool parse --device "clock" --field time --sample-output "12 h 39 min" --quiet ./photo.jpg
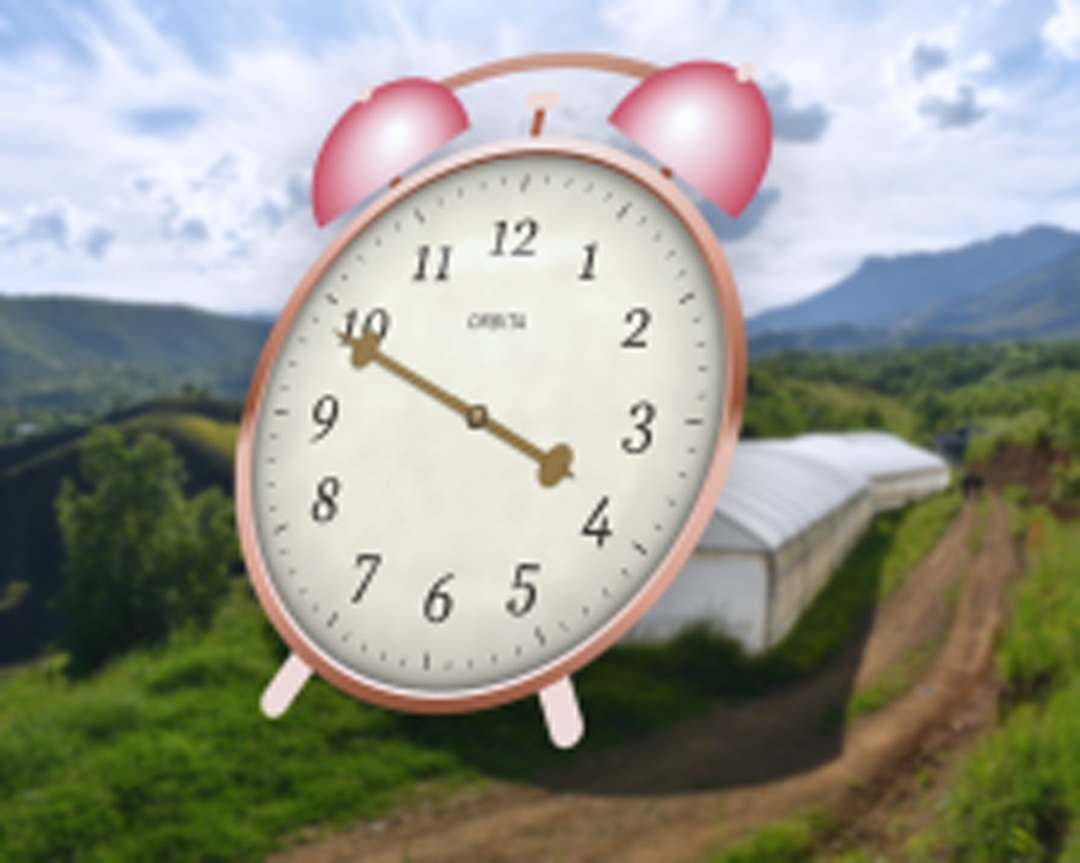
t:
3 h 49 min
